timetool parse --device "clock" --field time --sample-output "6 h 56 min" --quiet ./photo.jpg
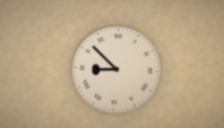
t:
8 h 52 min
